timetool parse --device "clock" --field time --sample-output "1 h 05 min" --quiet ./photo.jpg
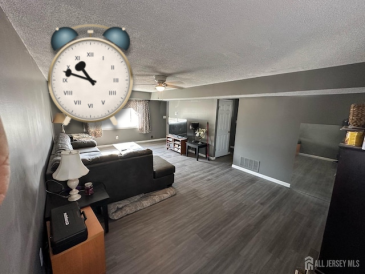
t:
10 h 48 min
